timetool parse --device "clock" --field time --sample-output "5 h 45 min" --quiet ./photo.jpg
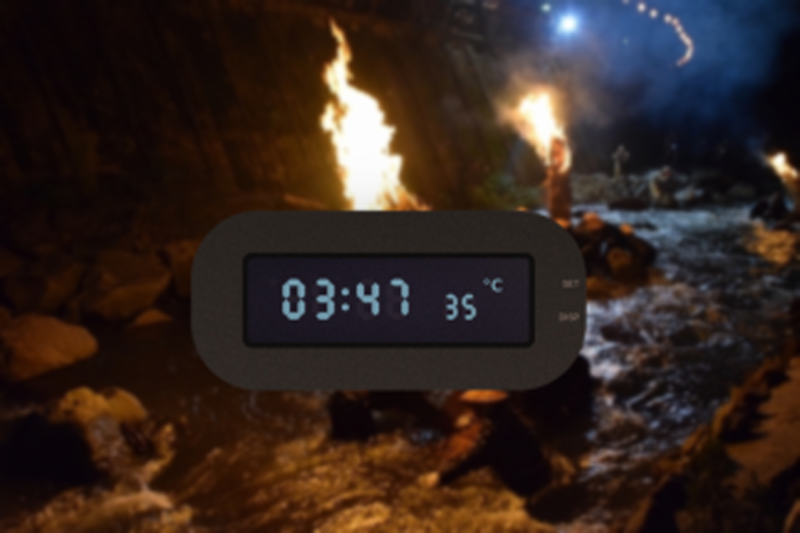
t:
3 h 47 min
